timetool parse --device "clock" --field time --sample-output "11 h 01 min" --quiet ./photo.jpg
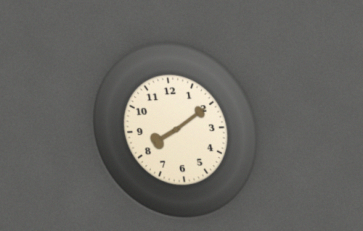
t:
8 h 10 min
